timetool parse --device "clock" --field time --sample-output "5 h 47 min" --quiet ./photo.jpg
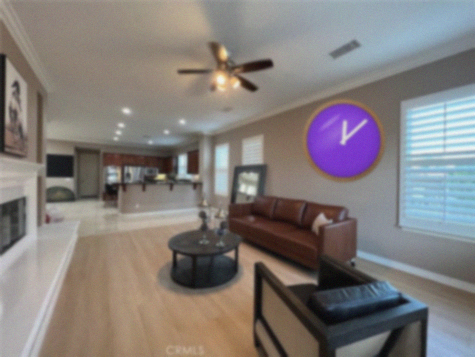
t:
12 h 08 min
